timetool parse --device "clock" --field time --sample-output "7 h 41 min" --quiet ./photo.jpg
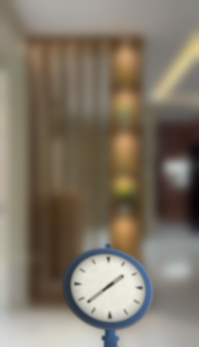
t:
1 h 38 min
